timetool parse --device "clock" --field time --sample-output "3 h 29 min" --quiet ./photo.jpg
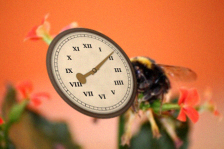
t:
8 h 09 min
